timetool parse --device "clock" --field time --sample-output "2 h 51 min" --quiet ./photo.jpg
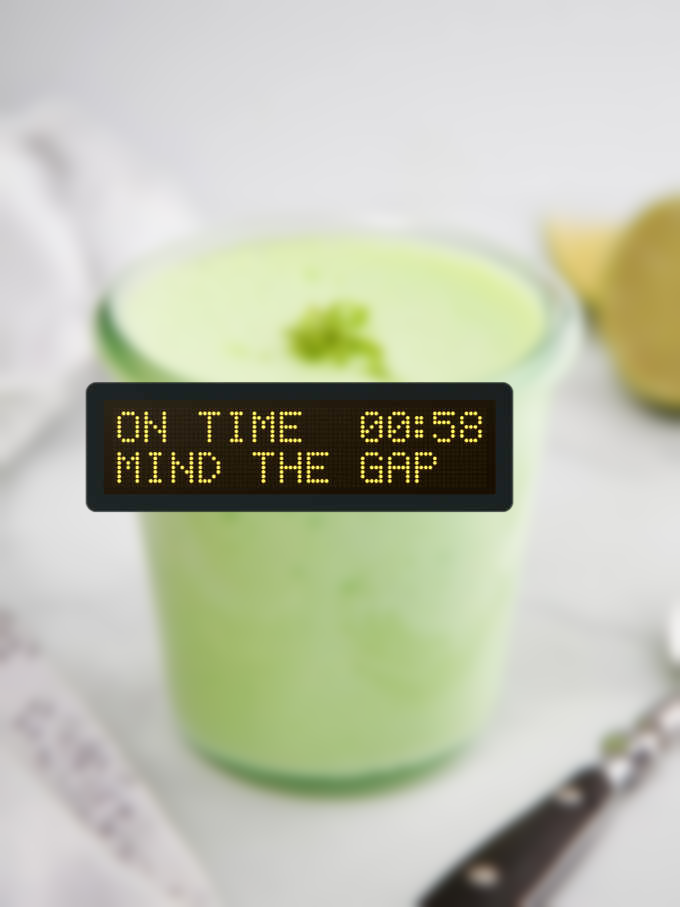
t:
0 h 58 min
